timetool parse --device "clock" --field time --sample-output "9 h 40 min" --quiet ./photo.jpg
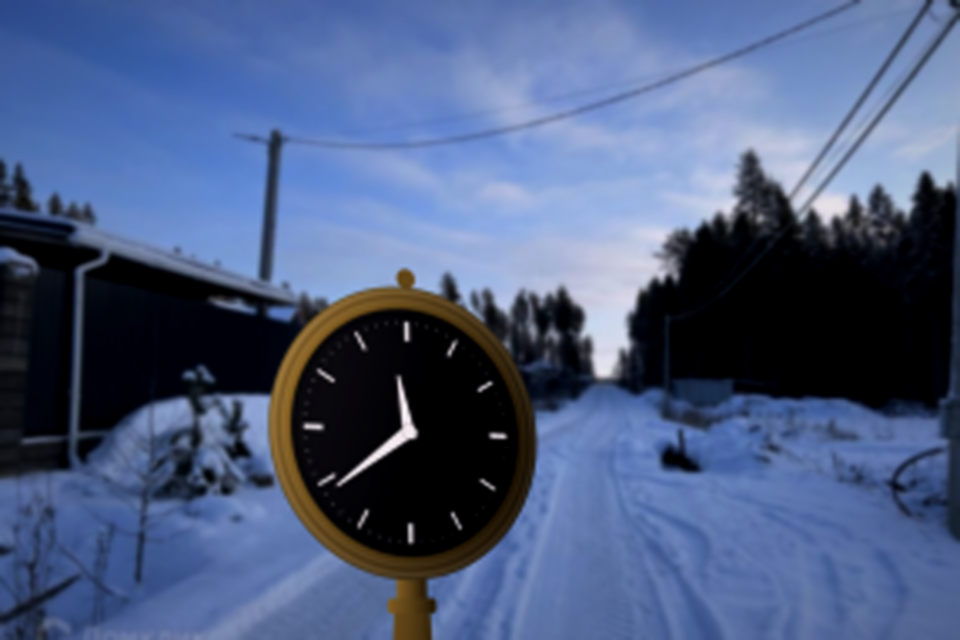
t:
11 h 39 min
